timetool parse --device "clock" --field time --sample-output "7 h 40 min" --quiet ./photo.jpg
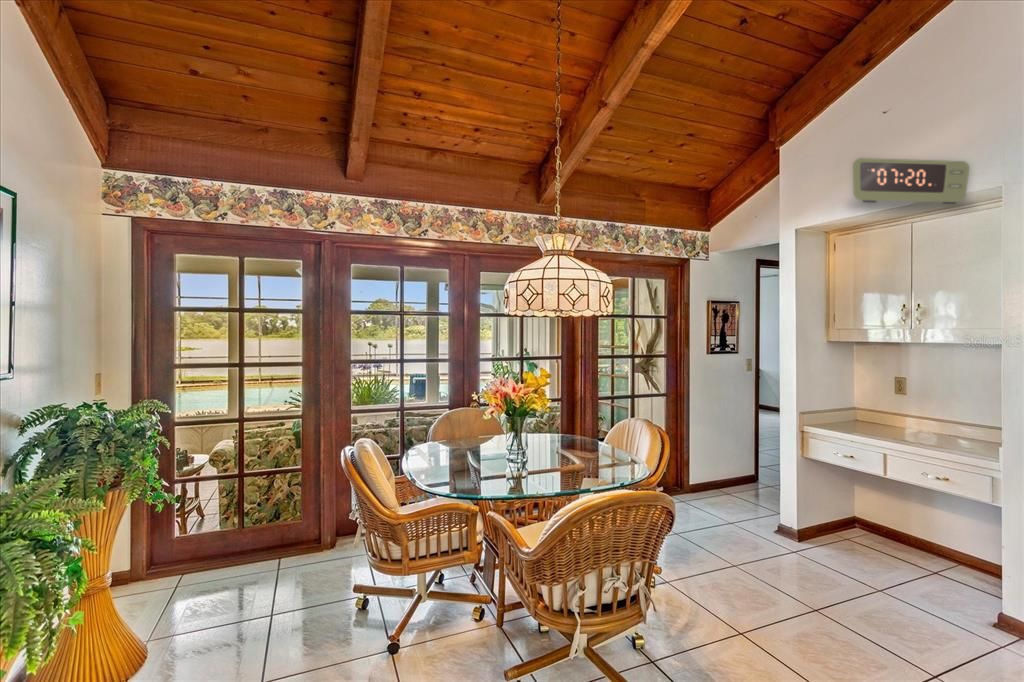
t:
7 h 20 min
